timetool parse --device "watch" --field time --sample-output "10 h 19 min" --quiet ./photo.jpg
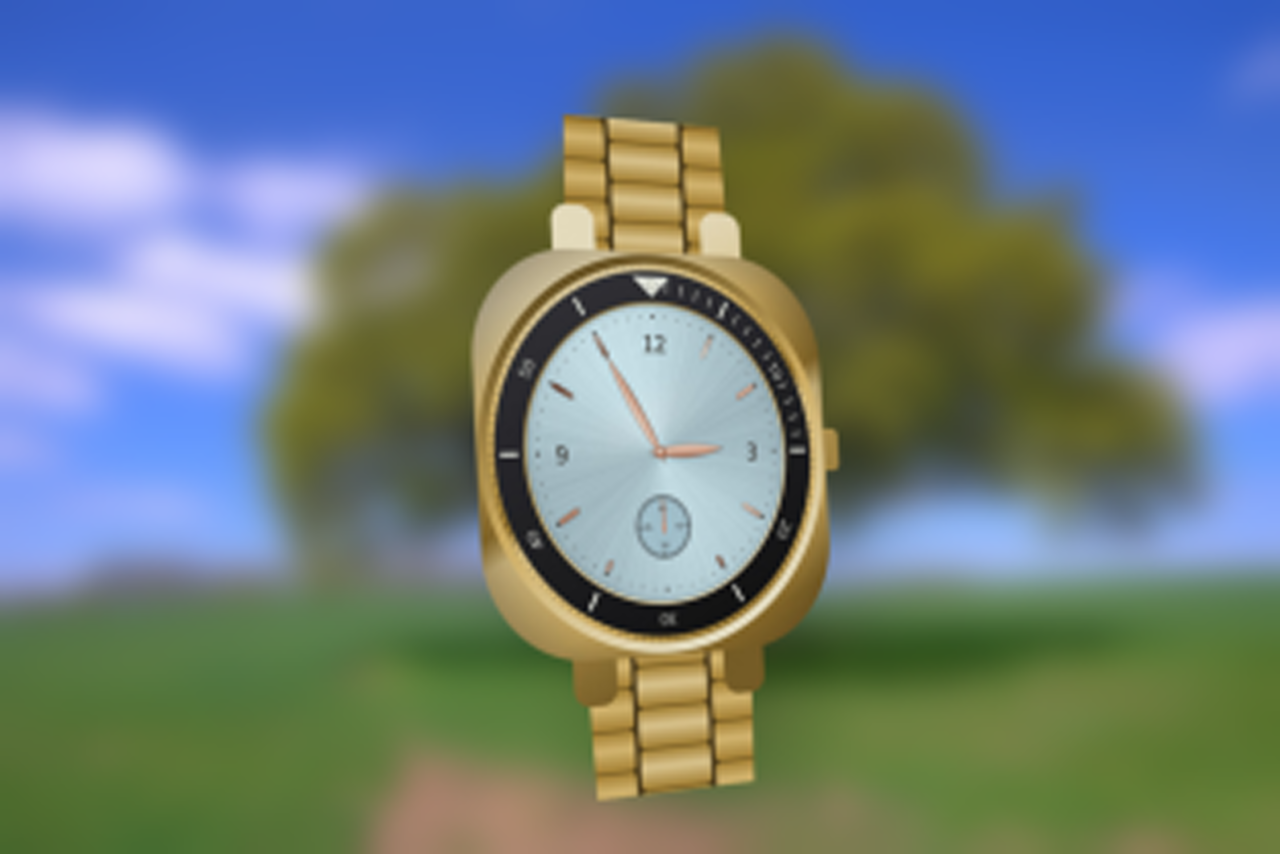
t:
2 h 55 min
